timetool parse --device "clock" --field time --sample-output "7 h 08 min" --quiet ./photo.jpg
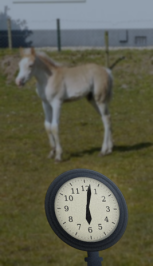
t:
6 h 02 min
